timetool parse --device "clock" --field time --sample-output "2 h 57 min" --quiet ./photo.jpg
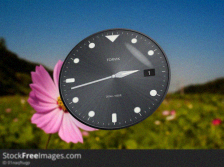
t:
2 h 43 min
